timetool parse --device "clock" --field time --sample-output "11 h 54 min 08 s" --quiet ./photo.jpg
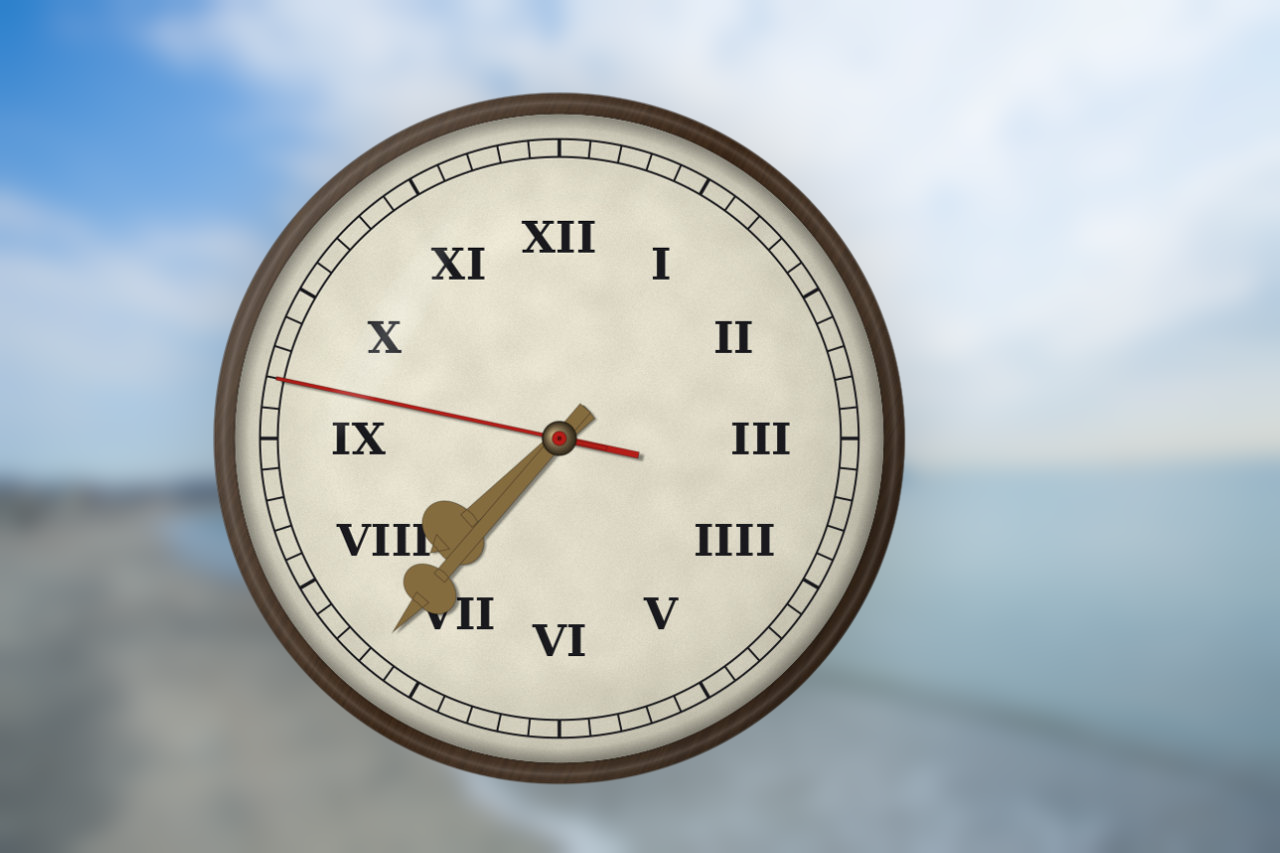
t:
7 h 36 min 47 s
